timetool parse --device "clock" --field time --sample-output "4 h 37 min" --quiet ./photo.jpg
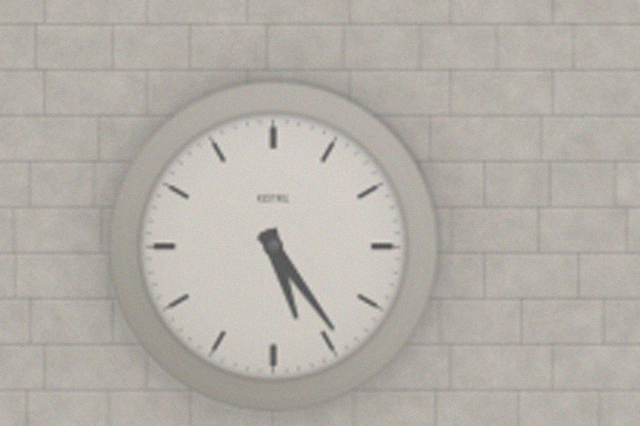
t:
5 h 24 min
